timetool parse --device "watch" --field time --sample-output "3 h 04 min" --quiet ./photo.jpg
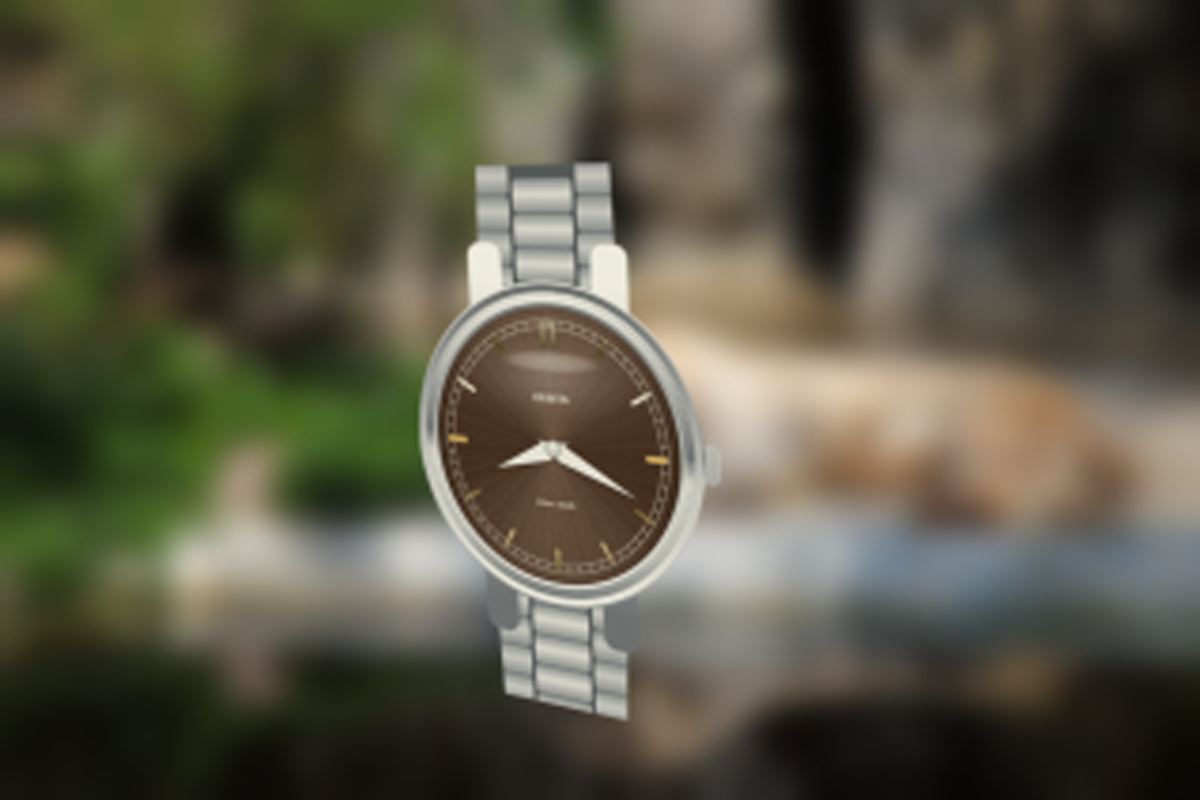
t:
8 h 19 min
